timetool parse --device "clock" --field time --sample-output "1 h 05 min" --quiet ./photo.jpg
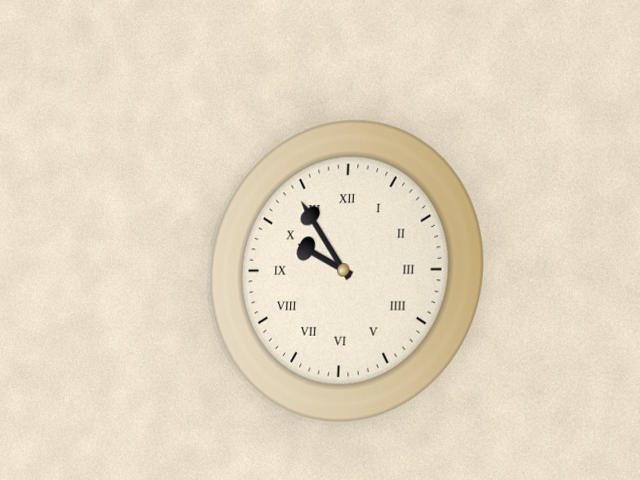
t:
9 h 54 min
